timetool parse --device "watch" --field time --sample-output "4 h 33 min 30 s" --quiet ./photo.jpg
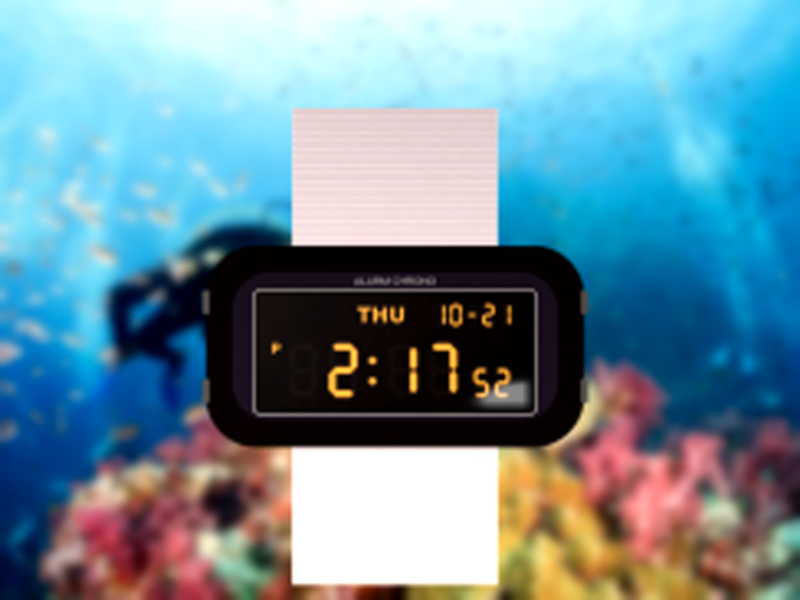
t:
2 h 17 min 52 s
